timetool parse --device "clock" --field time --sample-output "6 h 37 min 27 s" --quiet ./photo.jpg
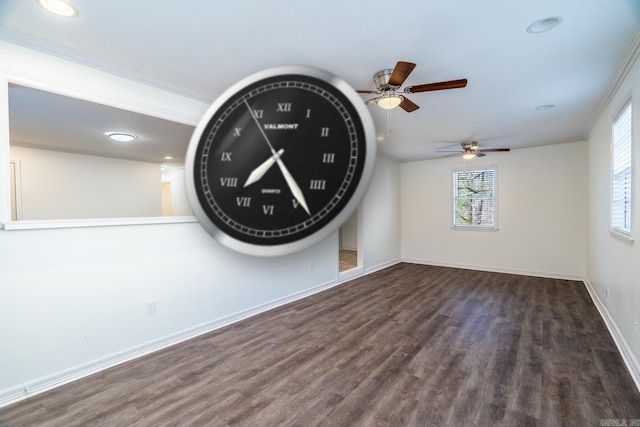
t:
7 h 23 min 54 s
